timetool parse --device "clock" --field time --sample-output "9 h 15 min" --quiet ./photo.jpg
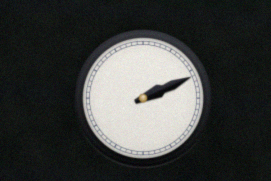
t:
2 h 11 min
